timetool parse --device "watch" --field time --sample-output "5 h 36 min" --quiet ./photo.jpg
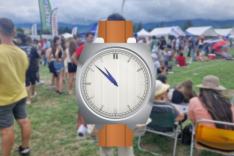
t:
10 h 52 min
